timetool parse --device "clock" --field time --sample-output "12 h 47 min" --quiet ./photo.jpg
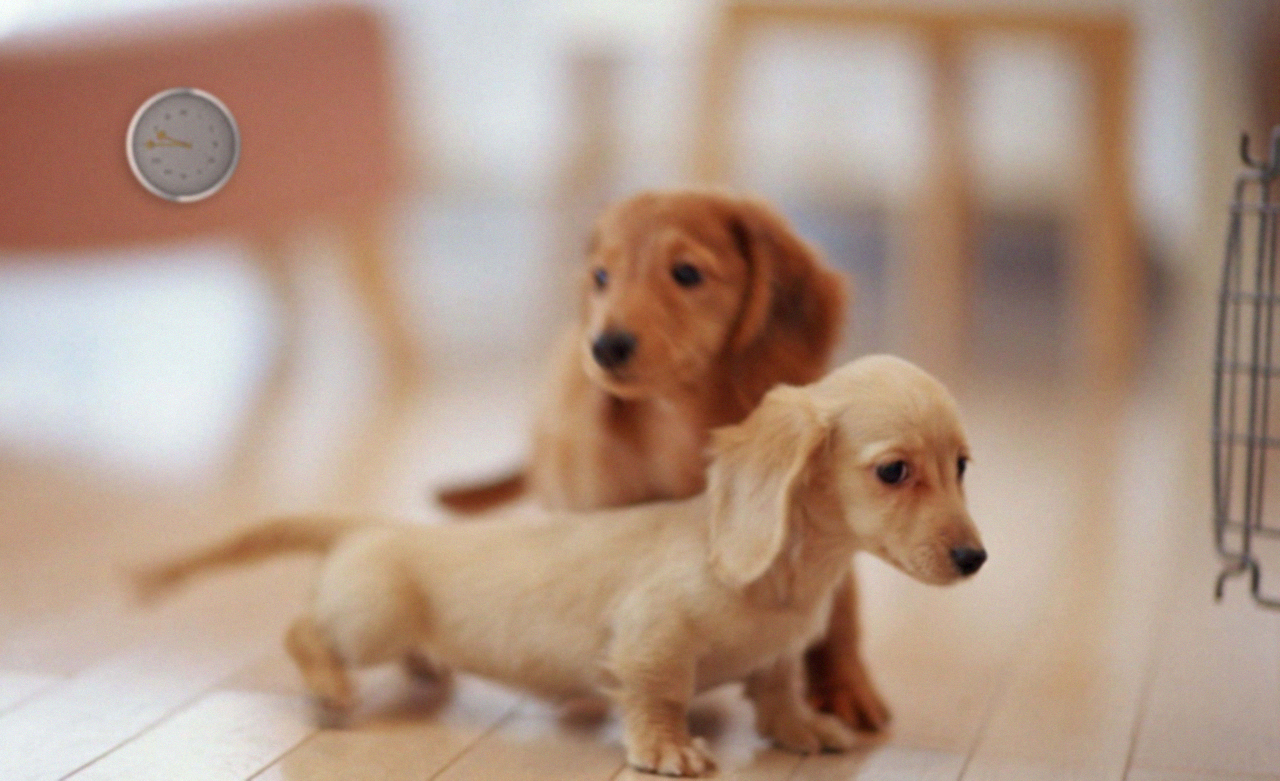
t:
9 h 45 min
